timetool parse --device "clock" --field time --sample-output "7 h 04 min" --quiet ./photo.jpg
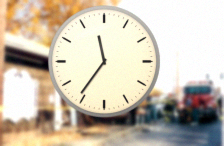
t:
11 h 36 min
